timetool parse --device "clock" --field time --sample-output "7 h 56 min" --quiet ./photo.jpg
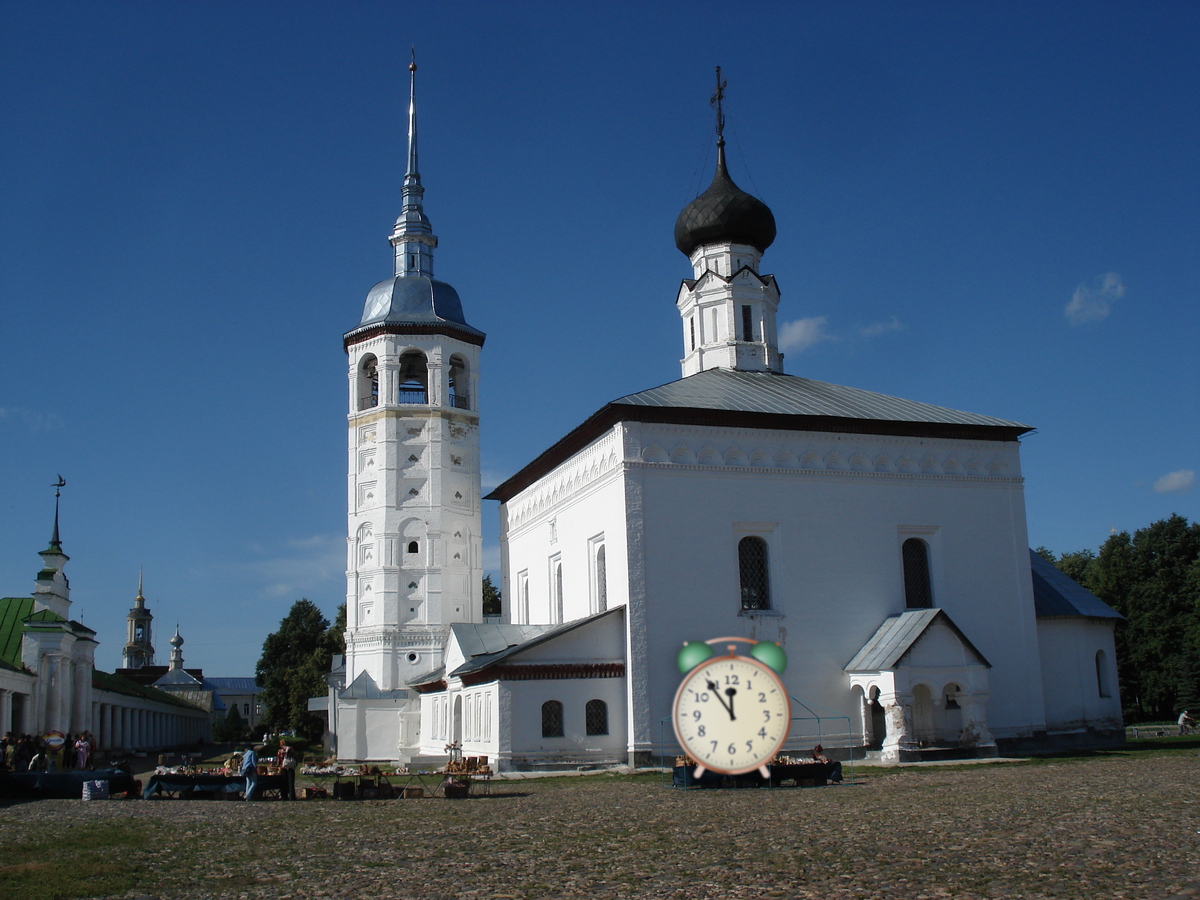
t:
11 h 54 min
